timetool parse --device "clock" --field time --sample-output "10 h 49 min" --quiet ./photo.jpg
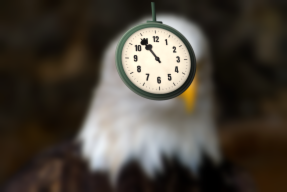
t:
10 h 54 min
